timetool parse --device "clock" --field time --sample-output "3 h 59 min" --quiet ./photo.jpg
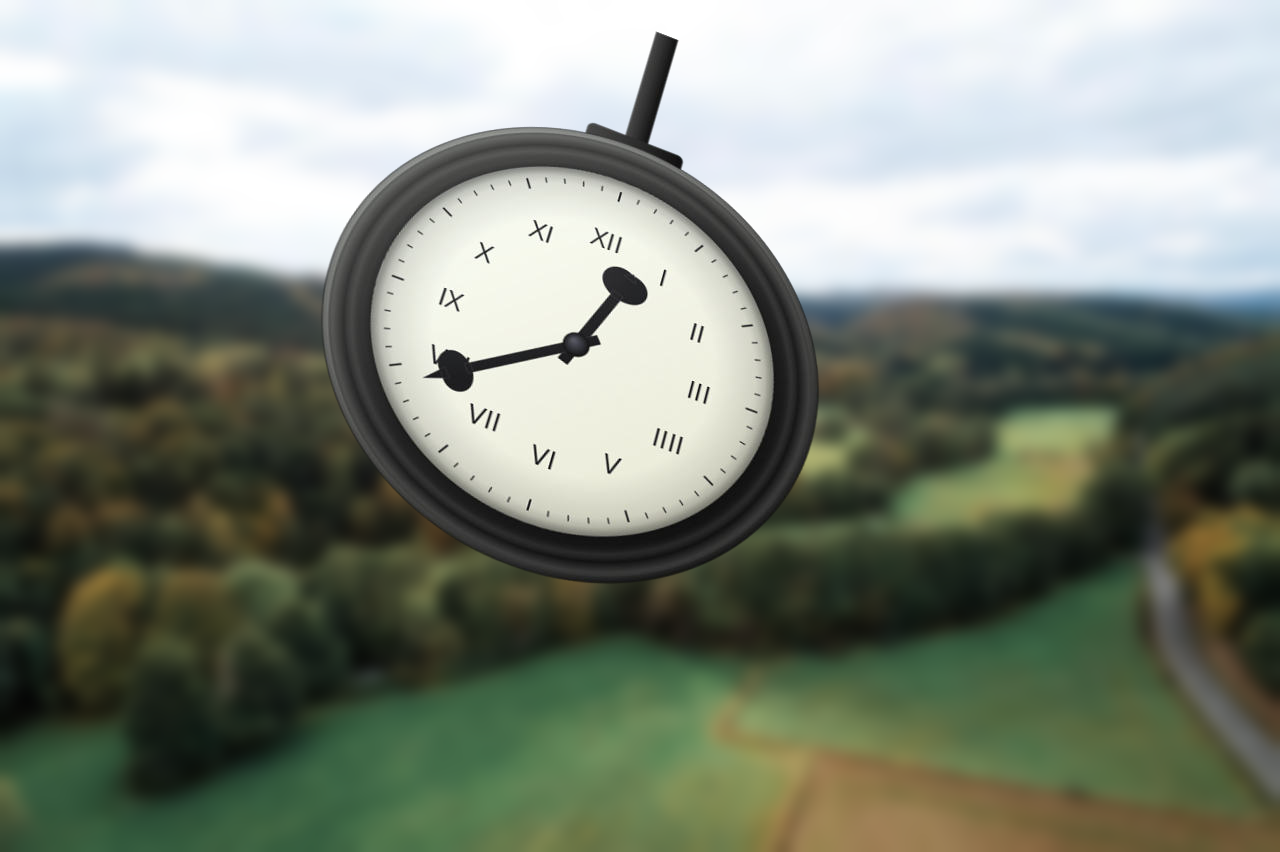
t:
12 h 39 min
